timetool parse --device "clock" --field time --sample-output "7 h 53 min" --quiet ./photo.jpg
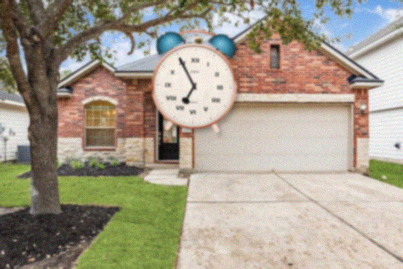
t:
6 h 55 min
